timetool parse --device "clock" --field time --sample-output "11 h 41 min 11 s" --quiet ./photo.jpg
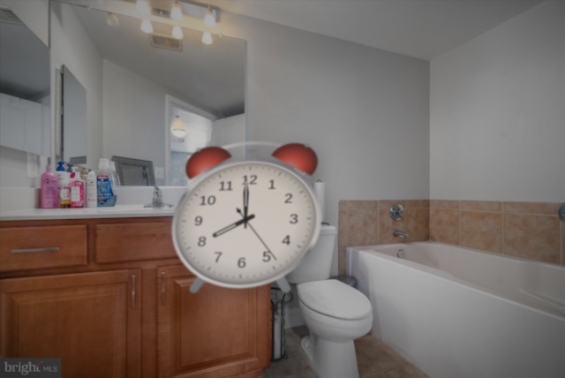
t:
7 h 59 min 24 s
